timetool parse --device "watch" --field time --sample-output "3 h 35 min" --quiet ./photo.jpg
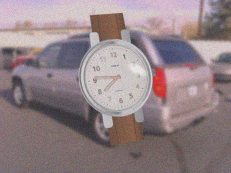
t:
7 h 46 min
